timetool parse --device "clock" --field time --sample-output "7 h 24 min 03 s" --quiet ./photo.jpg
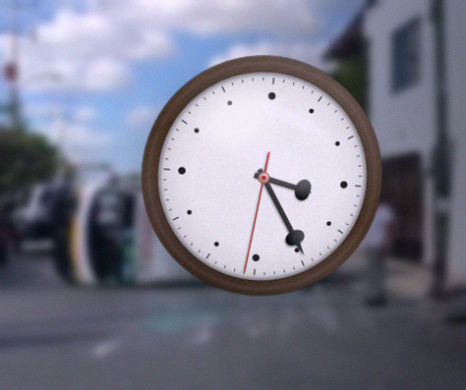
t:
3 h 24 min 31 s
